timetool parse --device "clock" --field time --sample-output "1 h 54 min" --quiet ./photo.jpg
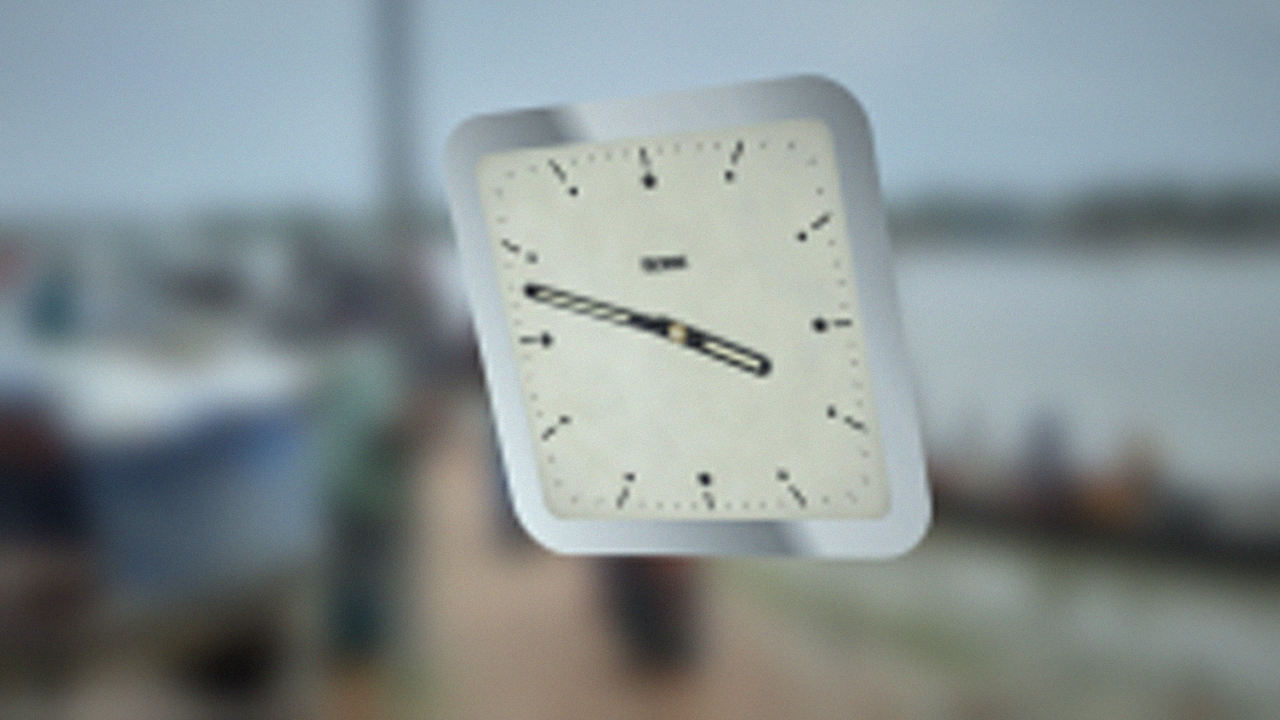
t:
3 h 48 min
